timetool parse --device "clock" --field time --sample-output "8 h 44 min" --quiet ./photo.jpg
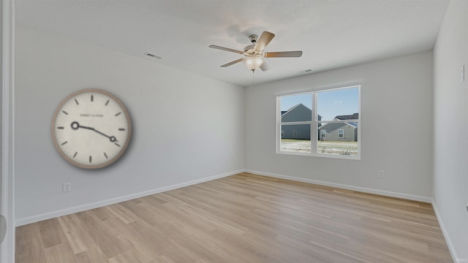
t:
9 h 19 min
